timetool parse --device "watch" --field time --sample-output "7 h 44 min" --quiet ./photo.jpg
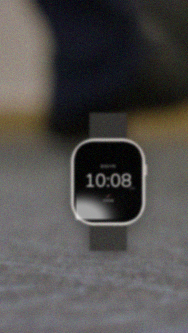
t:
10 h 08 min
